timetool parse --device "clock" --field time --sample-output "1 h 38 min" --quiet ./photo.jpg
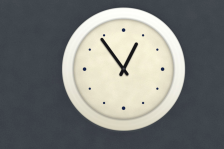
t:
12 h 54 min
